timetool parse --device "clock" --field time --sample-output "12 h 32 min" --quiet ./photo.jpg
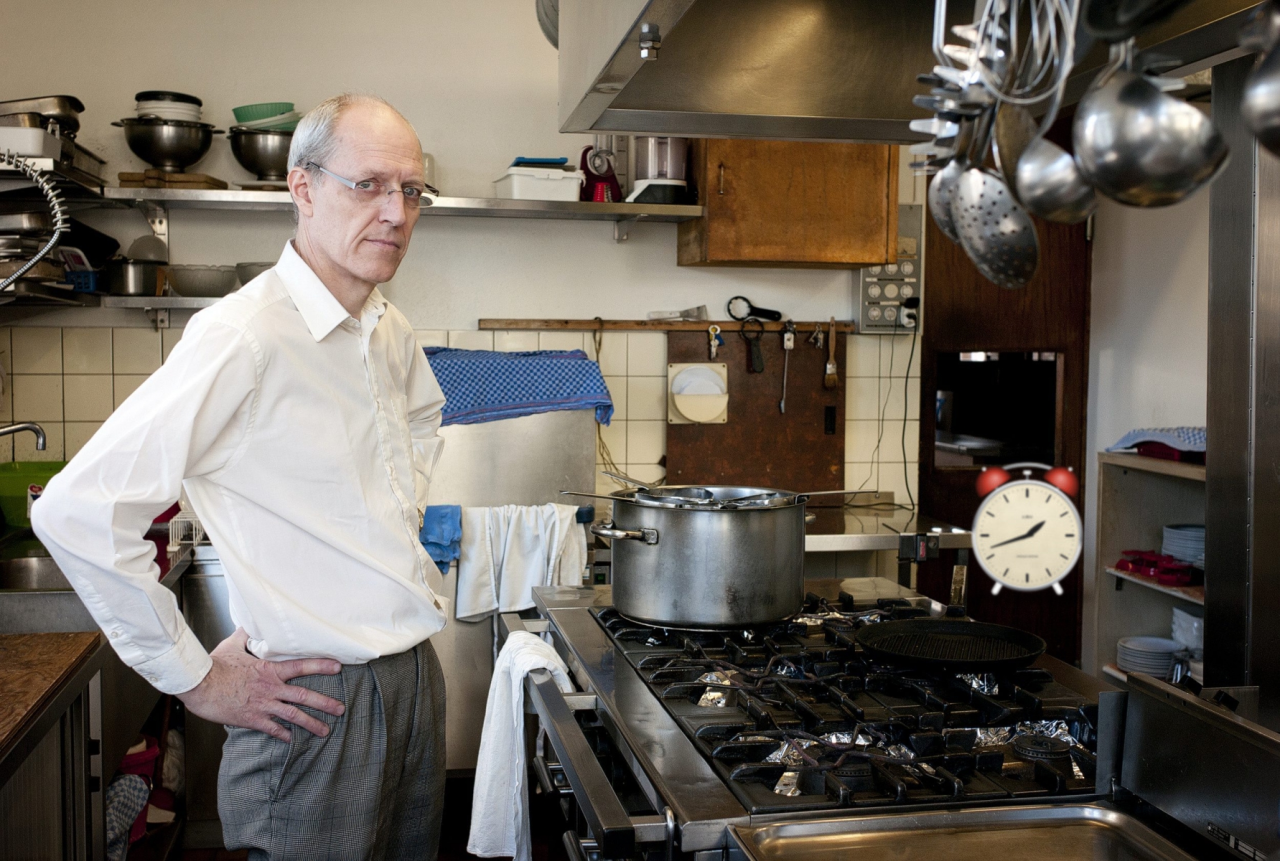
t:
1 h 42 min
